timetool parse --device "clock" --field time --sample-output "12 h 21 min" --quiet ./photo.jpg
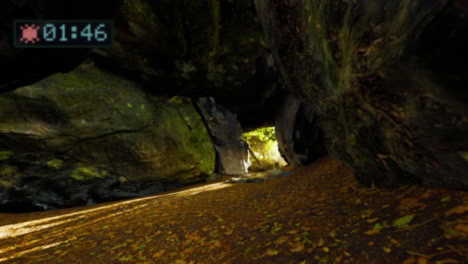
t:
1 h 46 min
